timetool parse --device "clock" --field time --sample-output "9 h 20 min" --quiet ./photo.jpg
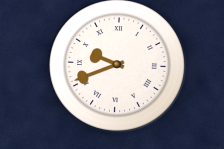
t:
9 h 41 min
